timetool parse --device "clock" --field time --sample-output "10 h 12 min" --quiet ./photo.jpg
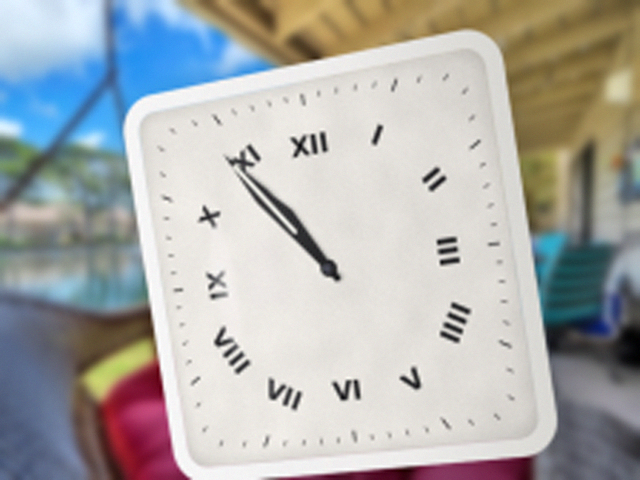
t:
10 h 54 min
